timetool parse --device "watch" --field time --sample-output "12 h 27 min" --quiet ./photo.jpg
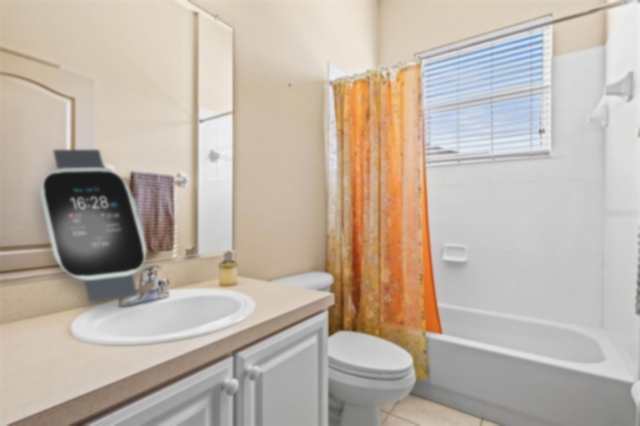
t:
16 h 28 min
